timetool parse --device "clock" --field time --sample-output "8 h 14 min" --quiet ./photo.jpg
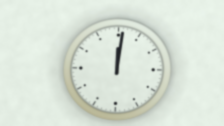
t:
12 h 01 min
